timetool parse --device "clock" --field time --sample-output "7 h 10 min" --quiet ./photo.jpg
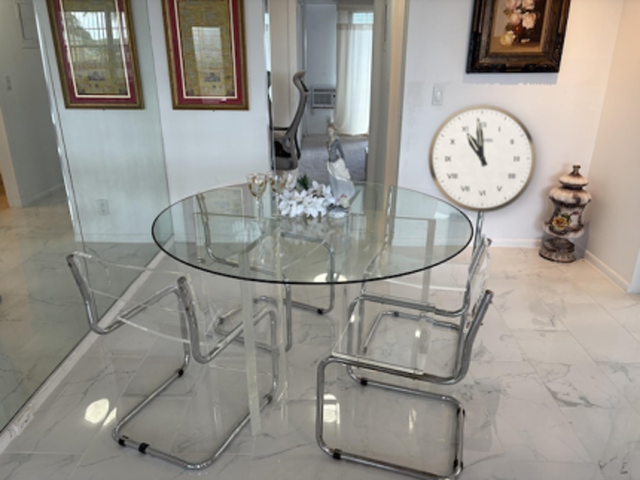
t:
10 h 59 min
